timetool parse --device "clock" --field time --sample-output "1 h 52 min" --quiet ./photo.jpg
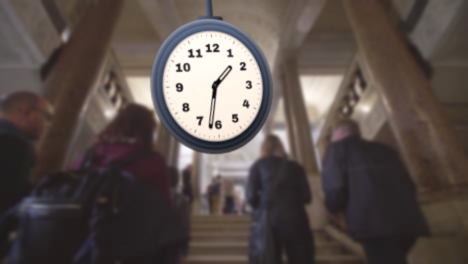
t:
1 h 32 min
